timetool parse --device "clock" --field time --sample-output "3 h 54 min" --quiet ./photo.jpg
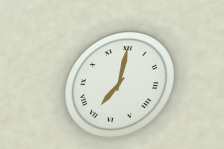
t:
7 h 00 min
